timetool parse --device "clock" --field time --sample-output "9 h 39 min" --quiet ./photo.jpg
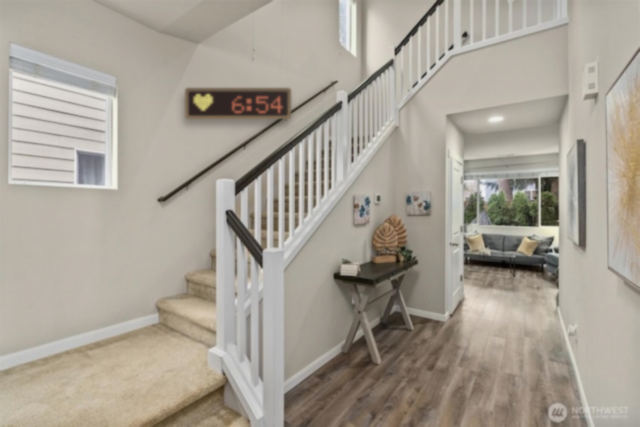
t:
6 h 54 min
